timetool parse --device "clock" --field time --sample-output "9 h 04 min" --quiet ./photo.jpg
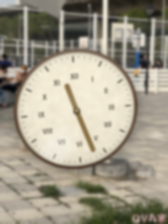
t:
11 h 27 min
